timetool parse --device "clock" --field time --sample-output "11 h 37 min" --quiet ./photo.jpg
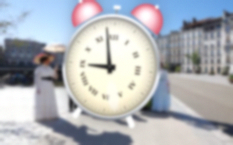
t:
8 h 58 min
